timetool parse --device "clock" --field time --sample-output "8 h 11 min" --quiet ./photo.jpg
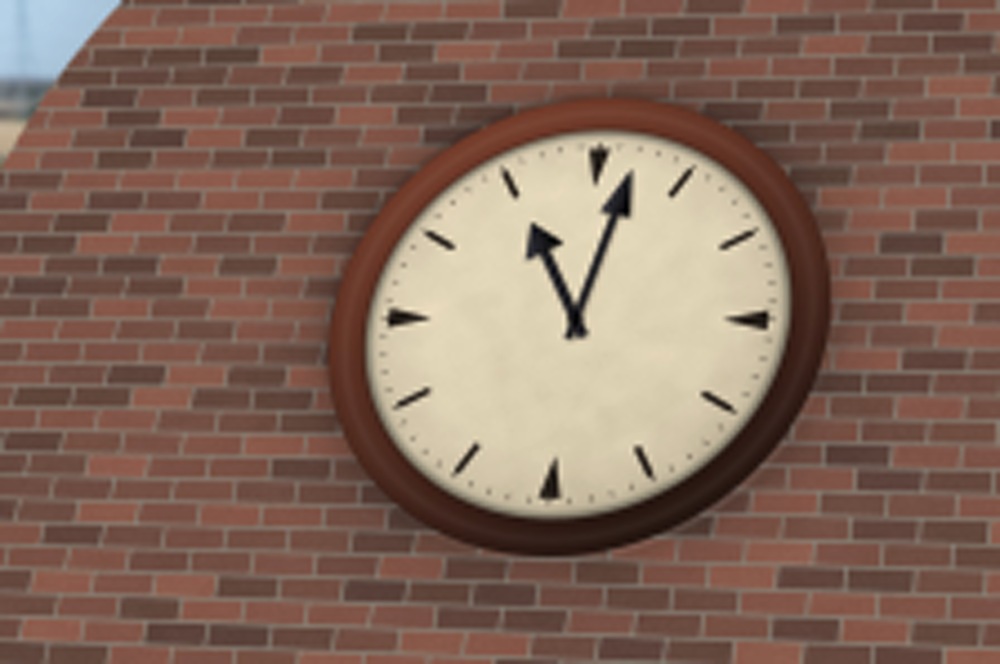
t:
11 h 02 min
